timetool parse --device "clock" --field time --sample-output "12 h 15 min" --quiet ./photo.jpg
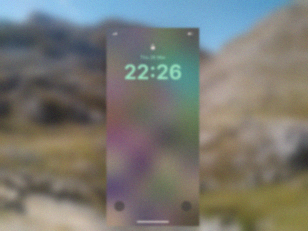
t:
22 h 26 min
